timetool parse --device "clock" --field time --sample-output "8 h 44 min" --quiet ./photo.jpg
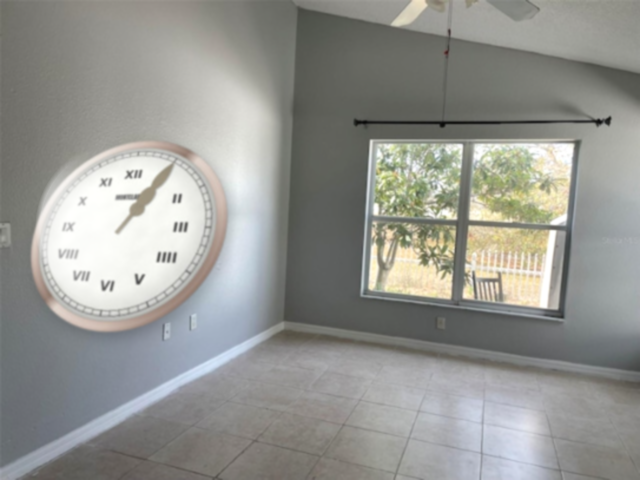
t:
1 h 05 min
